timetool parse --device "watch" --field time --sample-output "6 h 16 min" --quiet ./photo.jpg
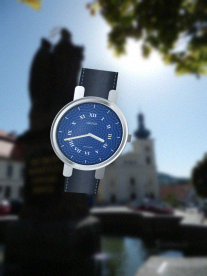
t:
3 h 42 min
